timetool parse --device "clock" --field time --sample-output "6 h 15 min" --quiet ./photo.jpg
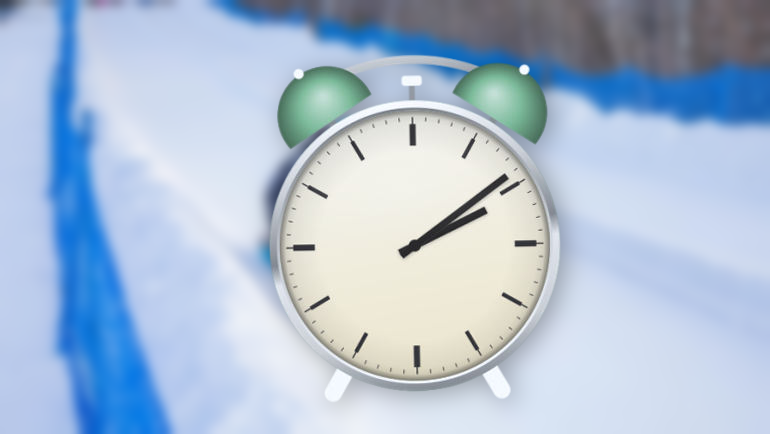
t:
2 h 09 min
